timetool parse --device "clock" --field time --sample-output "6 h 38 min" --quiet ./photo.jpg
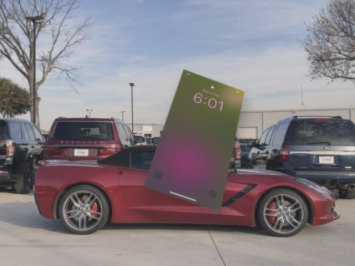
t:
6 h 01 min
